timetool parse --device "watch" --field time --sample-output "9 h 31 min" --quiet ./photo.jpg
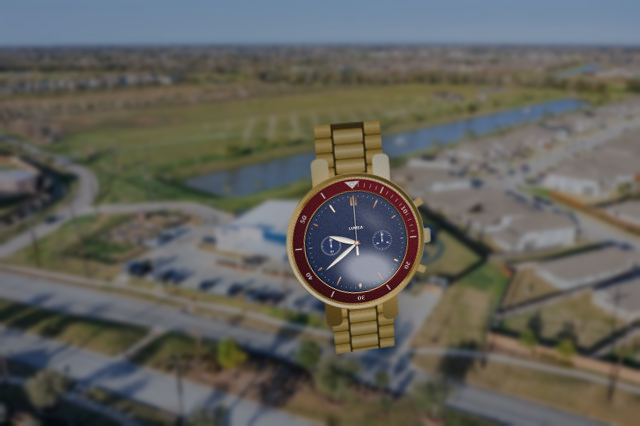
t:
9 h 39 min
